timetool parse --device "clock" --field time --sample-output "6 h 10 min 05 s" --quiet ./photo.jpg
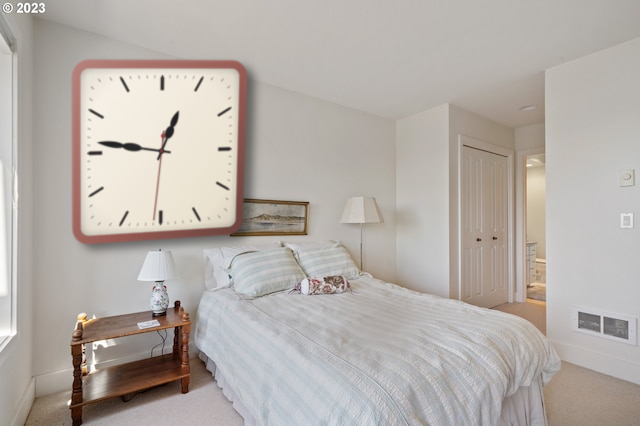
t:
12 h 46 min 31 s
